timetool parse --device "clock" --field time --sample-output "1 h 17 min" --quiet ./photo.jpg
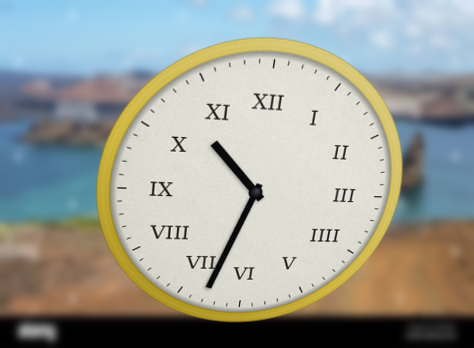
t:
10 h 33 min
